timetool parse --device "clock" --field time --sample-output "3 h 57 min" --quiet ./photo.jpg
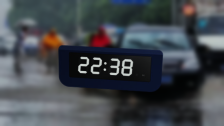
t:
22 h 38 min
